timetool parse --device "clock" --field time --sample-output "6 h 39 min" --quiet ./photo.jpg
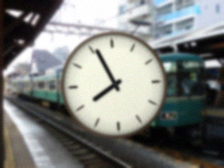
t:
7 h 56 min
